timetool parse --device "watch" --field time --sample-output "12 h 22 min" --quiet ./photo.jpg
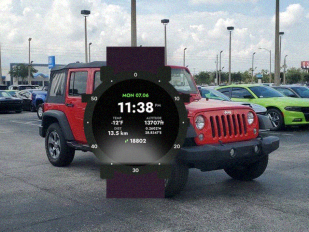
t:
11 h 38 min
